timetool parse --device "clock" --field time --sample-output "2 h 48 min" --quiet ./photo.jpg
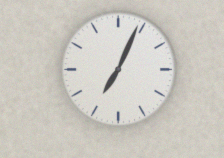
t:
7 h 04 min
